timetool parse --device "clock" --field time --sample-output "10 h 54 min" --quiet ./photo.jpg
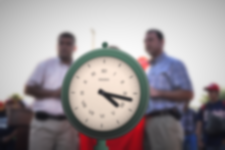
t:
4 h 17 min
